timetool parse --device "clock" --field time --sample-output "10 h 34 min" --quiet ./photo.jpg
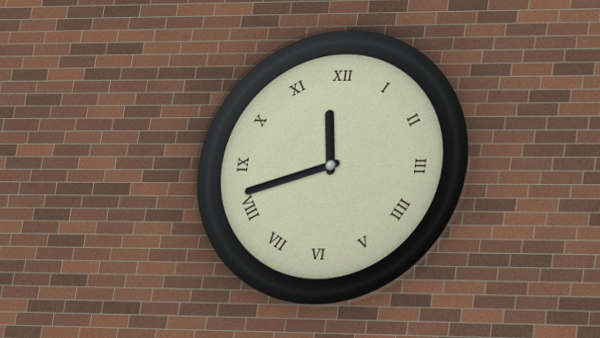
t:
11 h 42 min
